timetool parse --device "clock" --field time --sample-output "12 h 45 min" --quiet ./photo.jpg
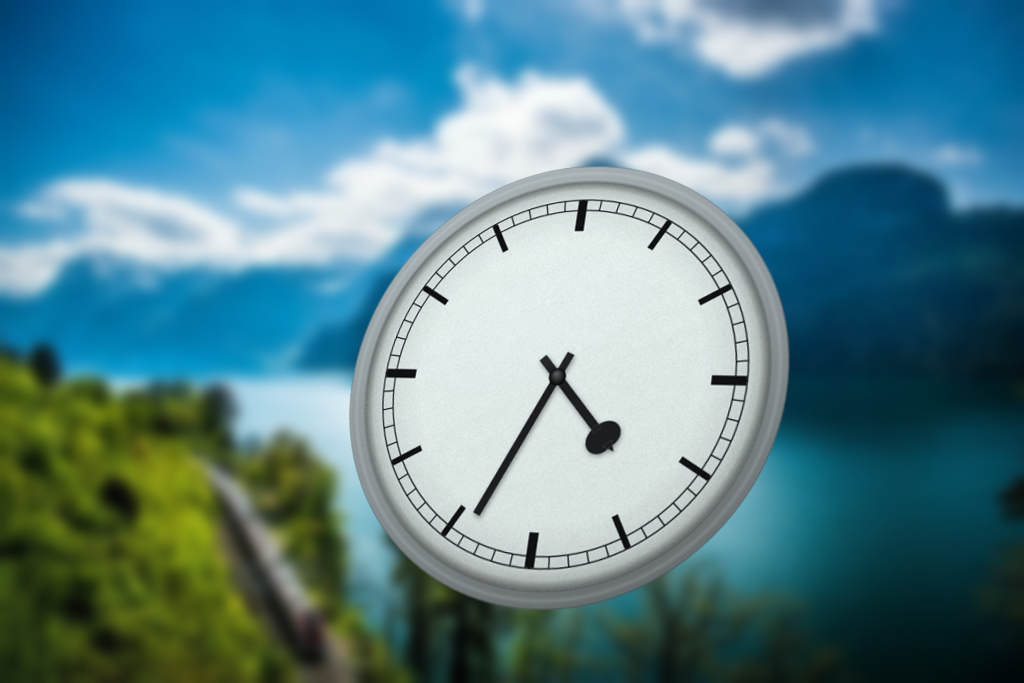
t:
4 h 34 min
